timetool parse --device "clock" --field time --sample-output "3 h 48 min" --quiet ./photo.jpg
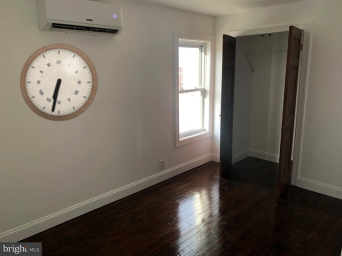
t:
6 h 32 min
